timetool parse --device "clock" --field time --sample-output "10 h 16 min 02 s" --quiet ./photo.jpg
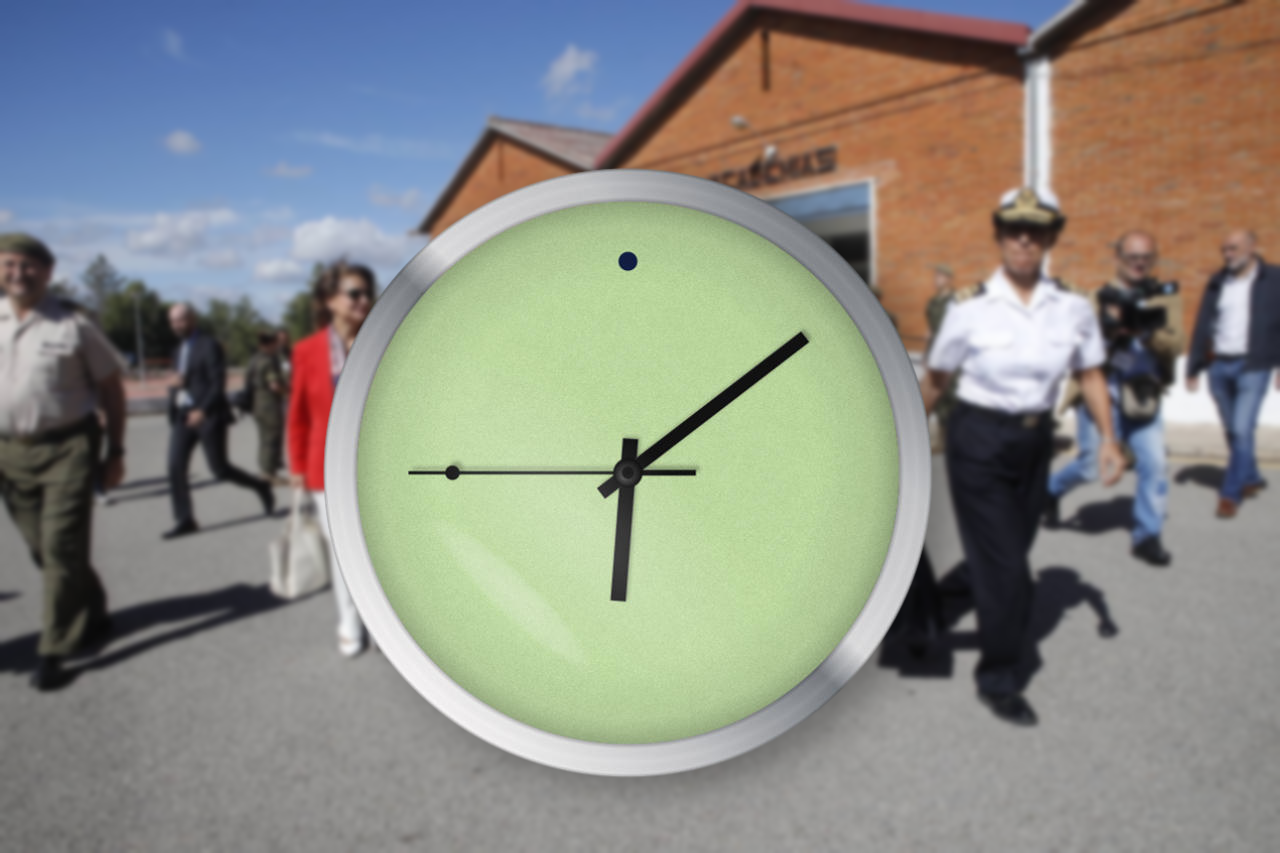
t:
6 h 08 min 45 s
